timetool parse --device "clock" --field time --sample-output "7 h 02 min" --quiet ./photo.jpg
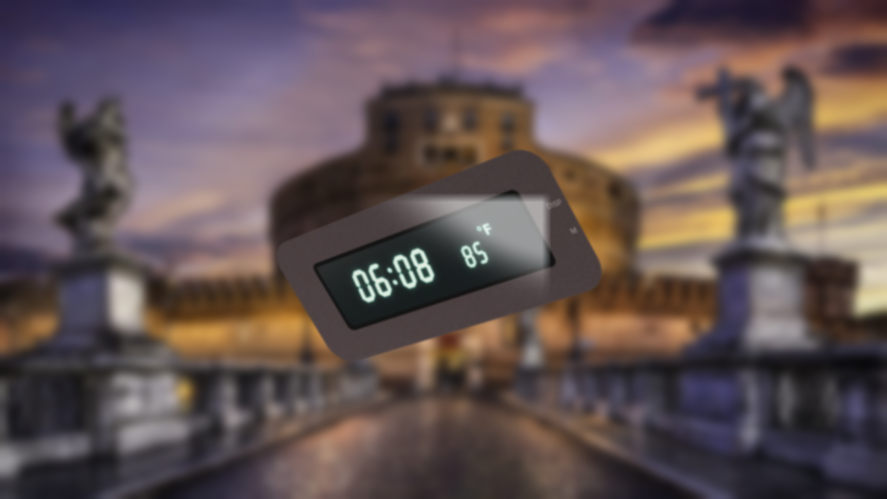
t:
6 h 08 min
